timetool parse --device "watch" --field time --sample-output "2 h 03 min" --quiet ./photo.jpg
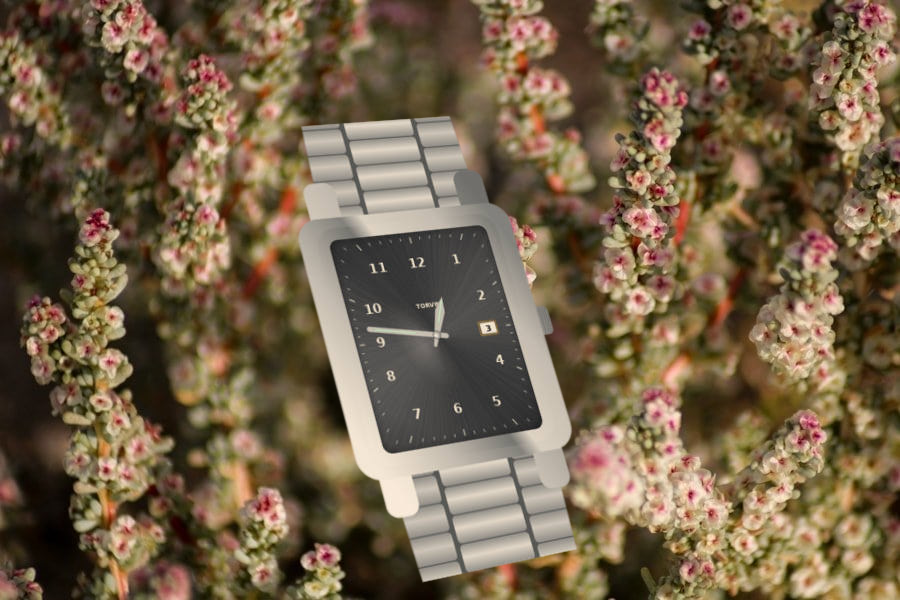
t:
12 h 47 min
